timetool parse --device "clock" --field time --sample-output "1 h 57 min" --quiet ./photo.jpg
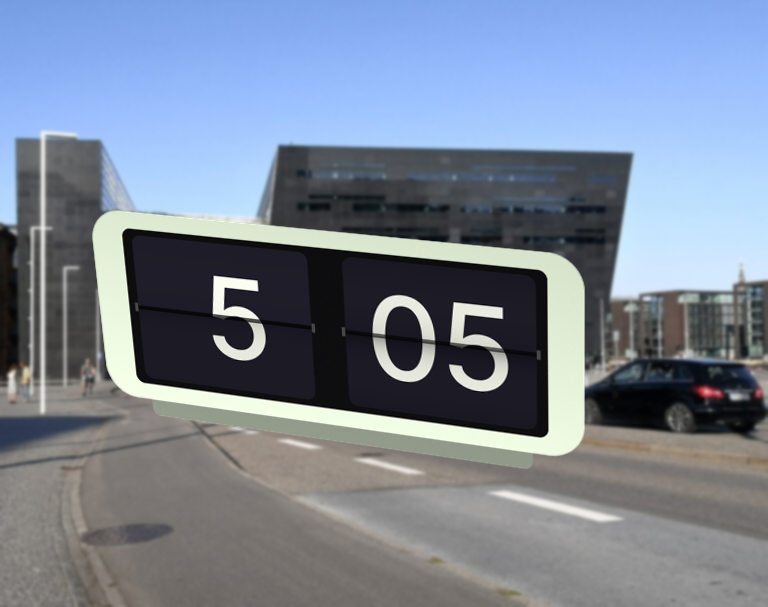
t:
5 h 05 min
